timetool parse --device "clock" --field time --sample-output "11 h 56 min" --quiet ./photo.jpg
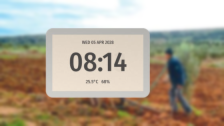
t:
8 h 14 min
